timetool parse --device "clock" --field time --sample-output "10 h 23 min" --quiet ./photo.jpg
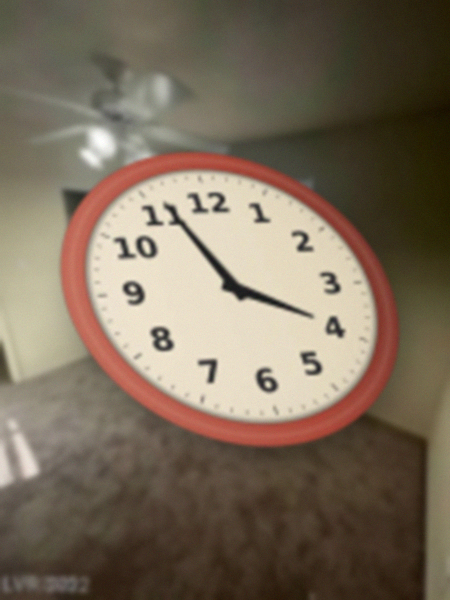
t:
3 h 56 min
